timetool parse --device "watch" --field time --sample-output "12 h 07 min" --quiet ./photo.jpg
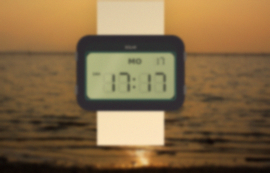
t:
17 h 17 min
